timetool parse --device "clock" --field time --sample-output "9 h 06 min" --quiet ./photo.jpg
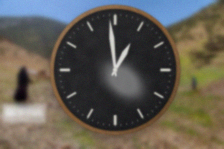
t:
12 h 59 min
